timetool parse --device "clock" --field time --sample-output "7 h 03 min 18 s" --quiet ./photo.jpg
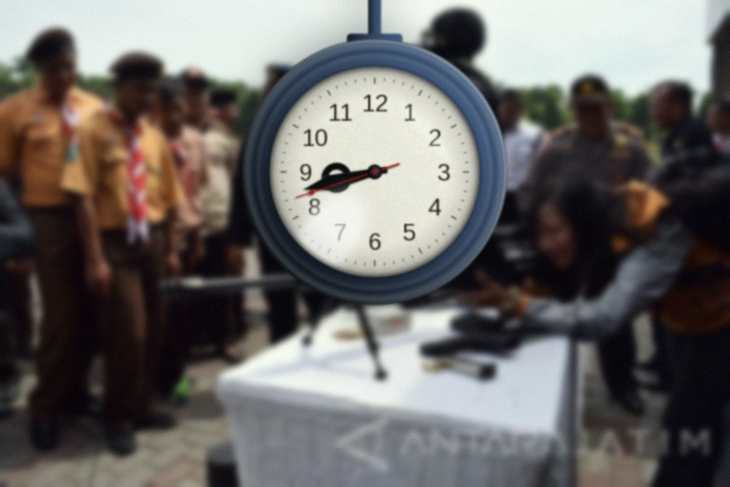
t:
8 h 42 min 42 s
